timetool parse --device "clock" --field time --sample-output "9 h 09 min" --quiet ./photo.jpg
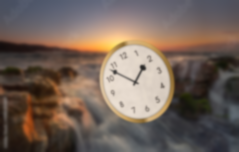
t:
1 h 53 min
